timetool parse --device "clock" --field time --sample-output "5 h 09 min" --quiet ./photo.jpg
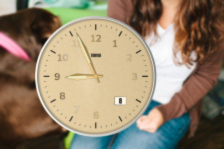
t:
8 h 56 min
